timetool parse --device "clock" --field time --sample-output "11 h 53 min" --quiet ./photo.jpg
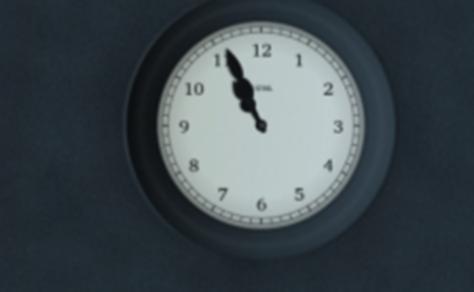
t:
10 h 56 min
